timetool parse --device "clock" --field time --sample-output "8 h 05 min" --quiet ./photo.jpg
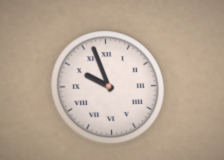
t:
9 h 57 min
